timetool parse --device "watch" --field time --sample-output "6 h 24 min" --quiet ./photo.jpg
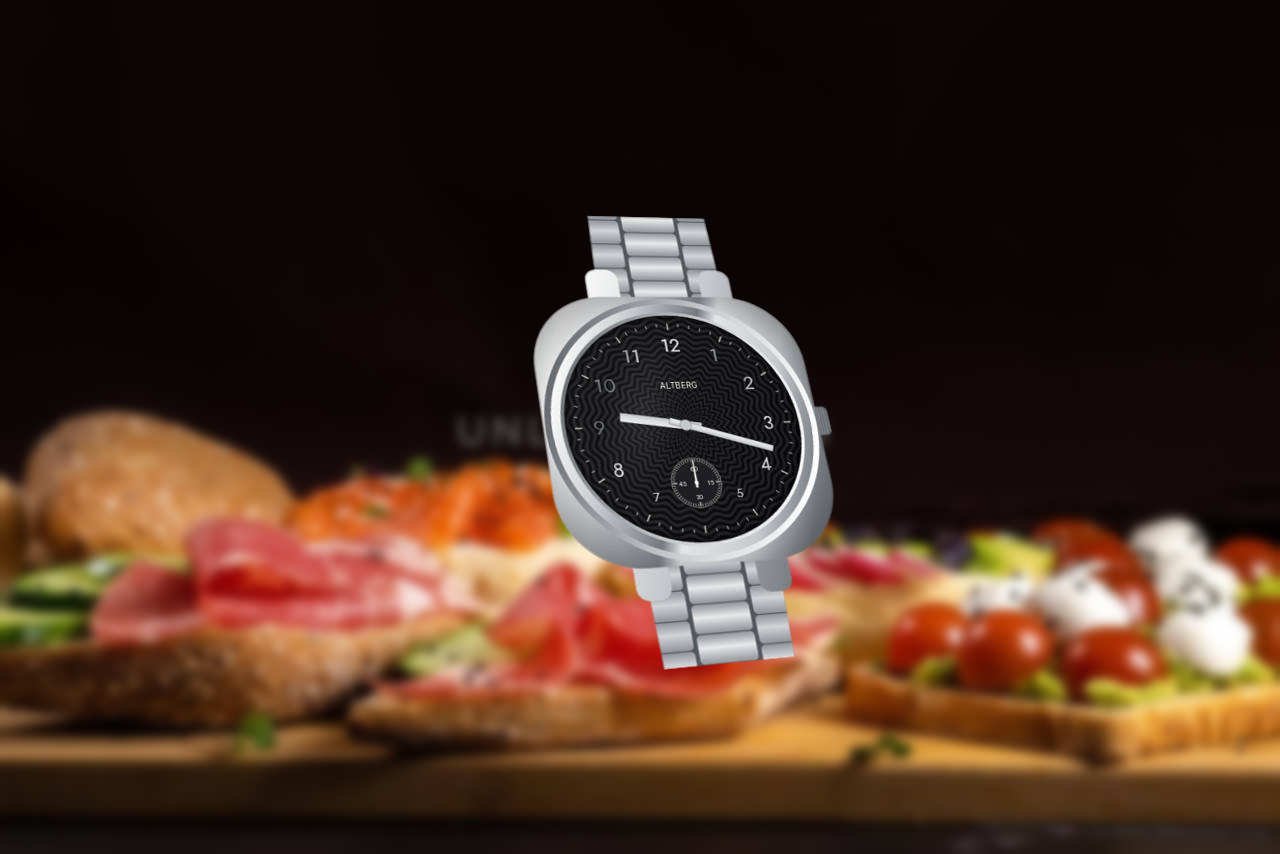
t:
9 h 18 min
